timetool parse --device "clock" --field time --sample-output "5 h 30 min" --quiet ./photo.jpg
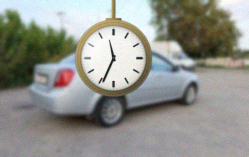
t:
11 h 34 min
